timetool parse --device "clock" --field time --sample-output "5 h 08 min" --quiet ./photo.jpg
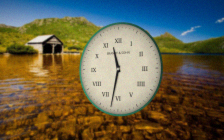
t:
11 h 32 min
